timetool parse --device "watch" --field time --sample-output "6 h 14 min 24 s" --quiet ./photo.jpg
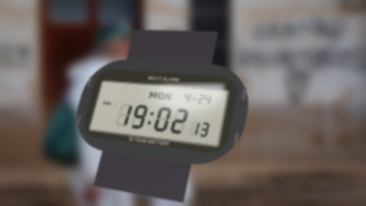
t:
19 h 02 min 13 s
